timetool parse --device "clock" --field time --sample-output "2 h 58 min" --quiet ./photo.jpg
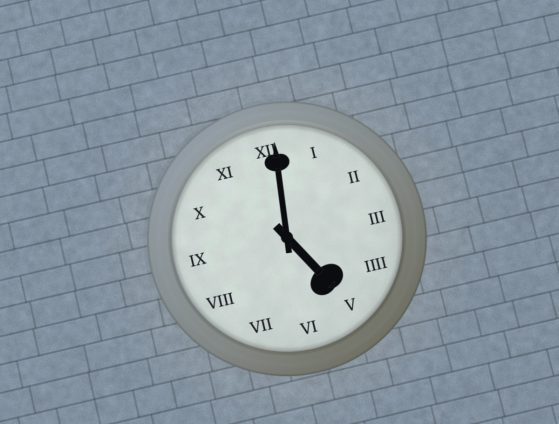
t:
5 h 01 min
